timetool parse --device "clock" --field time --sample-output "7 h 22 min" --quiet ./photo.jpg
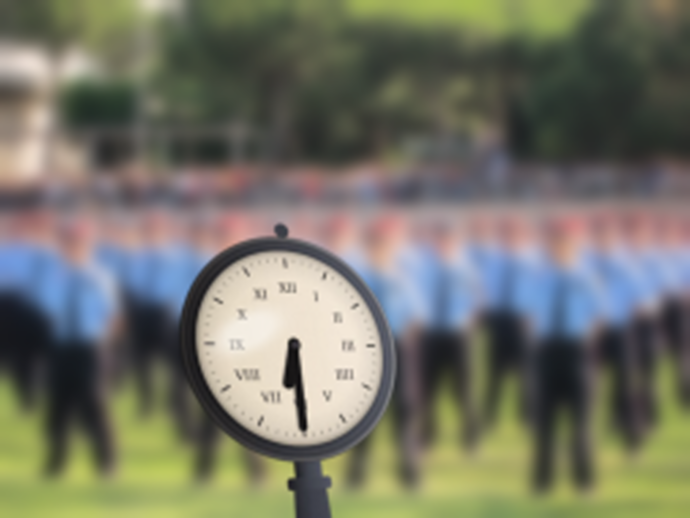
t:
6 h 30 min
